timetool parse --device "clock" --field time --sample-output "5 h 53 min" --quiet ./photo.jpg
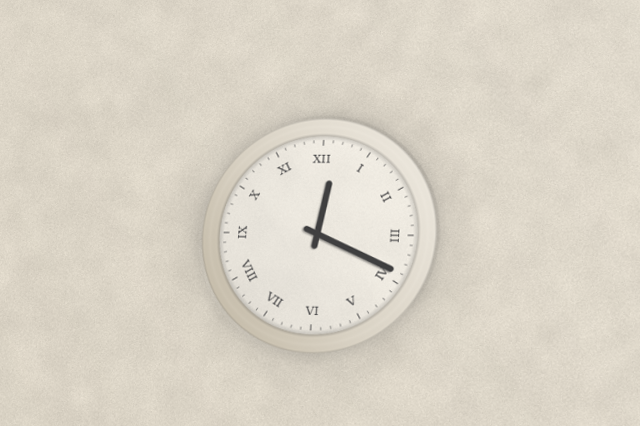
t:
12 h 19 min
